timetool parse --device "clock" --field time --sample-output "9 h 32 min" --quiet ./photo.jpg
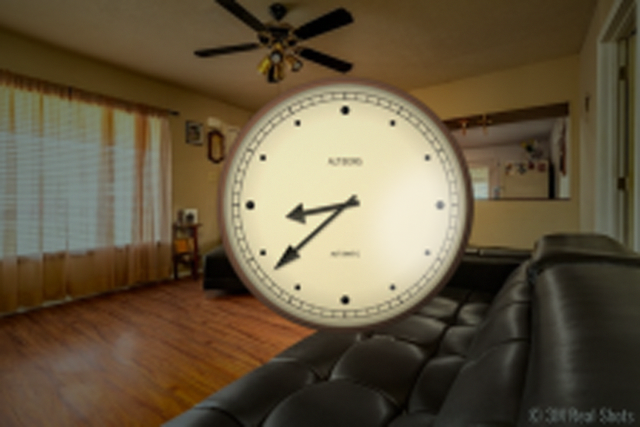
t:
8 h 38 min
